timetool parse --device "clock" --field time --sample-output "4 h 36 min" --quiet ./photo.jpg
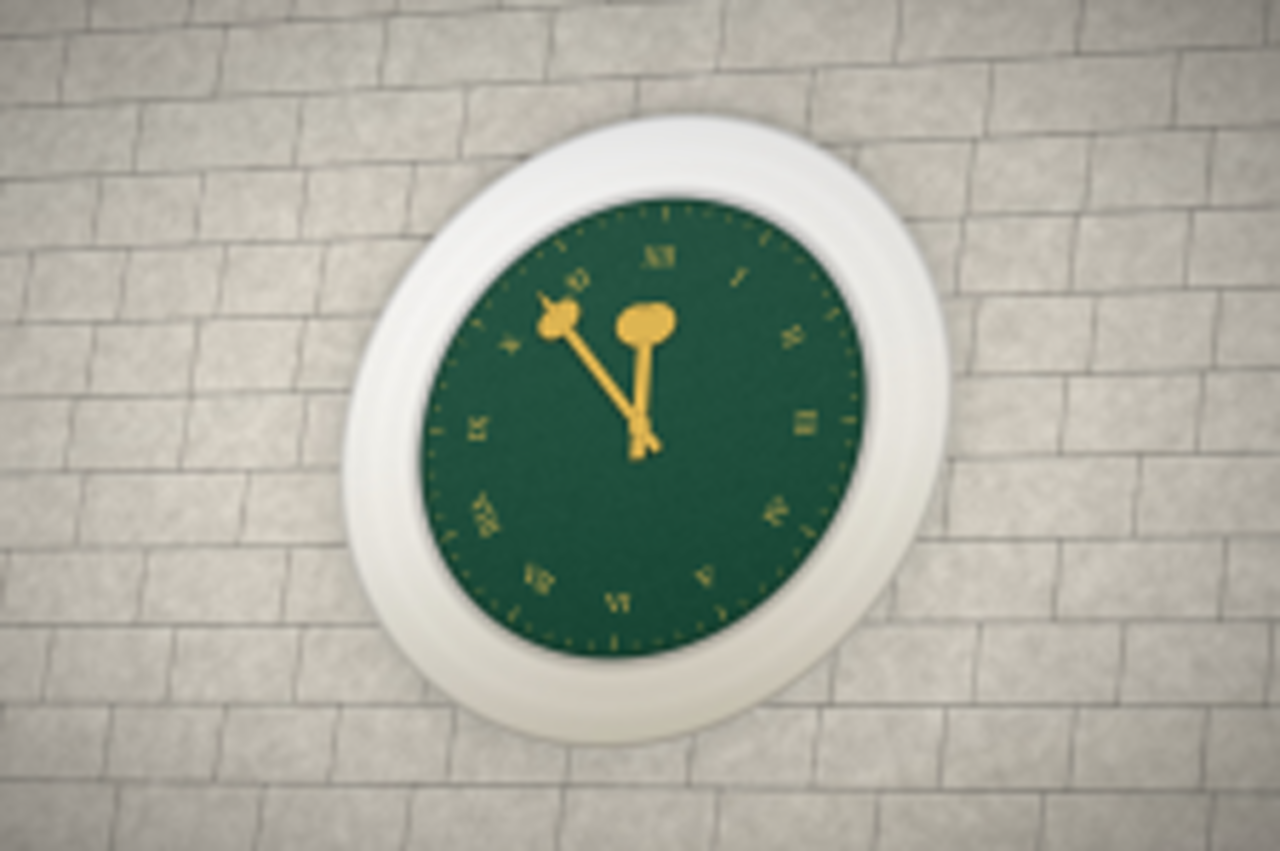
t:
11 h 53 min
